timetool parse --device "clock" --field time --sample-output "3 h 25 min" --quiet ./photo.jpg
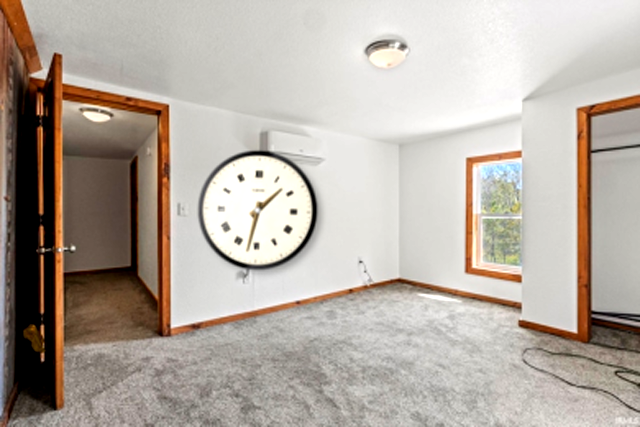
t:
1 h 32 min
